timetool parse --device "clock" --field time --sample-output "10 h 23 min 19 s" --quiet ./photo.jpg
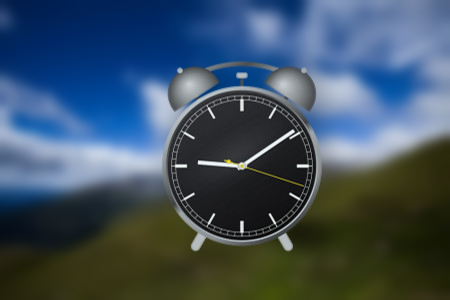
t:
9 h 09 min 18 s
